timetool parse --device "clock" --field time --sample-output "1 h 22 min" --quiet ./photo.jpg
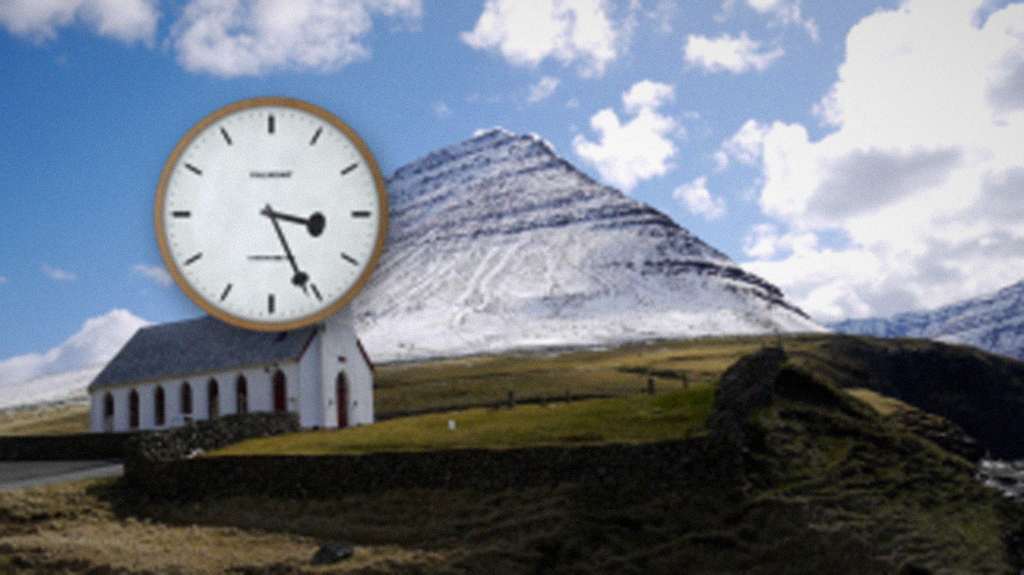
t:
3 h 26 min
